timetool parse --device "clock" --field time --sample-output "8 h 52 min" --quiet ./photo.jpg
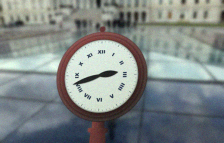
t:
2 h 42 min
